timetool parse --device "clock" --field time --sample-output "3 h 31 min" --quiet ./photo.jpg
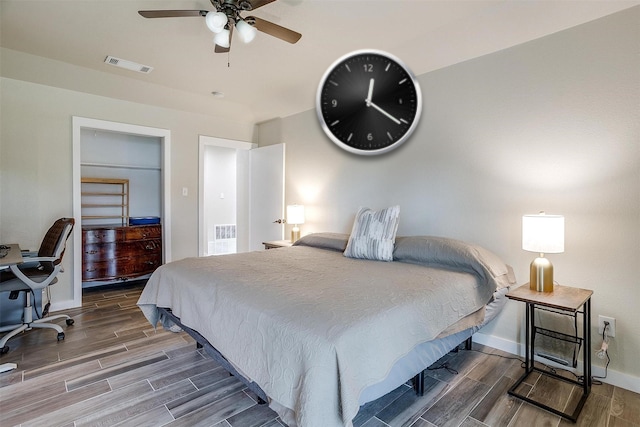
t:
12 h 21 min
